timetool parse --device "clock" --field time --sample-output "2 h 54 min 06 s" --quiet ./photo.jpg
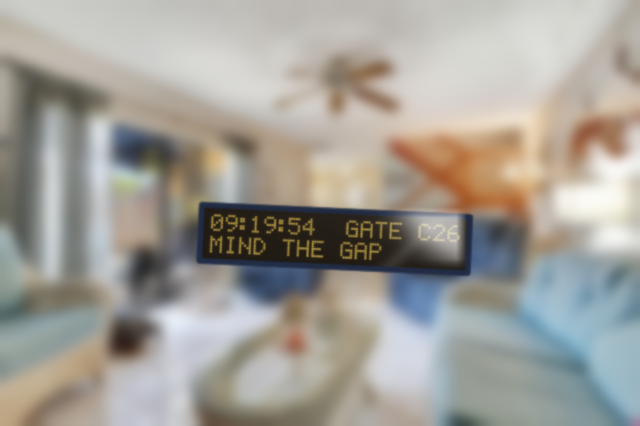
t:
9 h 19 min 54 s
